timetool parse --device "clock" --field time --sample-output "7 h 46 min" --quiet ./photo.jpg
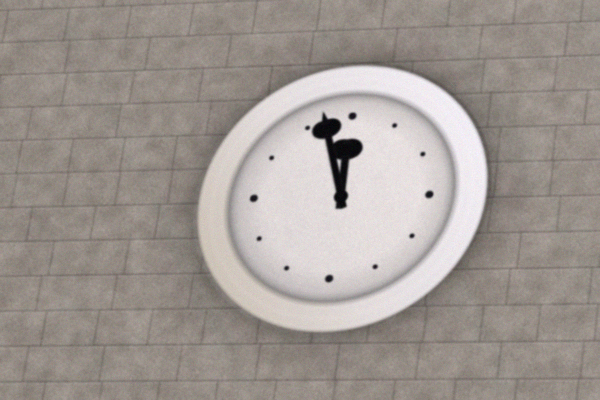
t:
11 h 57 min
